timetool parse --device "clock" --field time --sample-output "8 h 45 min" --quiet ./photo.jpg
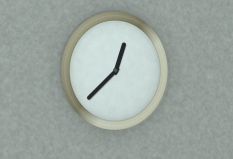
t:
12 h 38 min
